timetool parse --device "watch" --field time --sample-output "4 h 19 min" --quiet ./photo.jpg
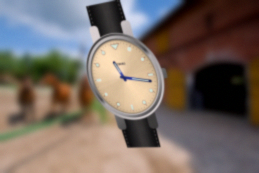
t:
11 h 17 min
